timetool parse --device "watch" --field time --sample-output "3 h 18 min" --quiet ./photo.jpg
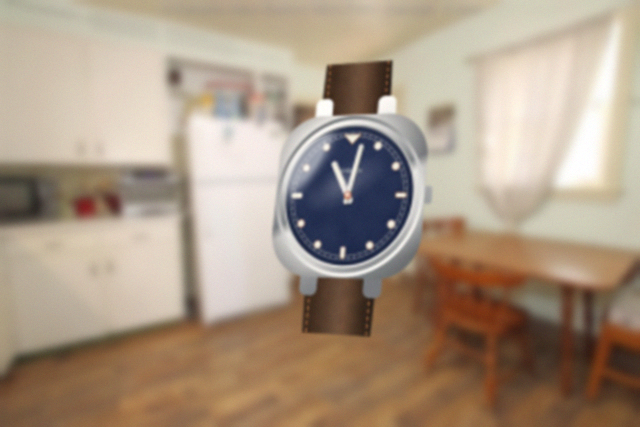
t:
11 h 02 min
